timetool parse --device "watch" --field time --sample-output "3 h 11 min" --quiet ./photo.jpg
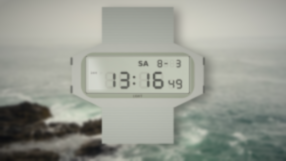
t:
13 h 16 min
